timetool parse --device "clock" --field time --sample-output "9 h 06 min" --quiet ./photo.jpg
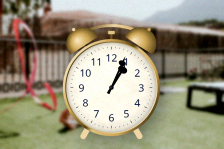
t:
1 h 04 min
